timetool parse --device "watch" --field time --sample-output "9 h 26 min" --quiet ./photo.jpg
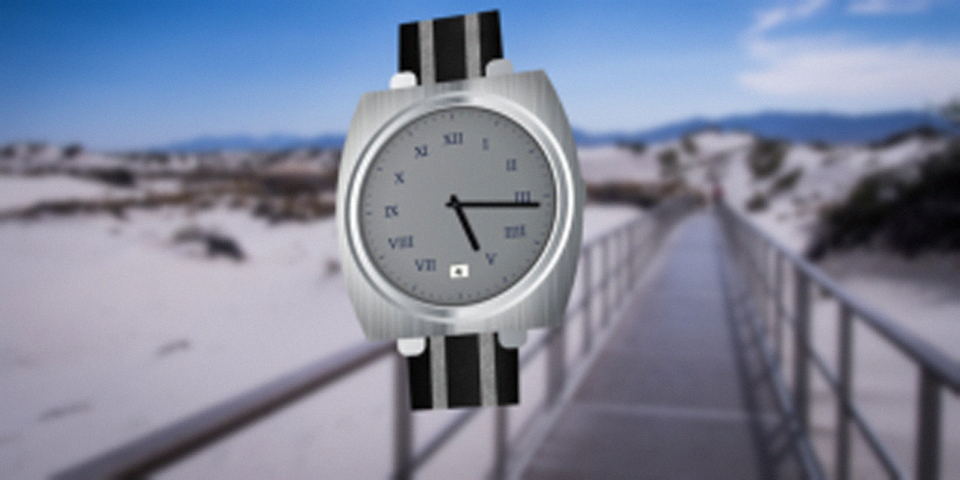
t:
5 h 16 min
